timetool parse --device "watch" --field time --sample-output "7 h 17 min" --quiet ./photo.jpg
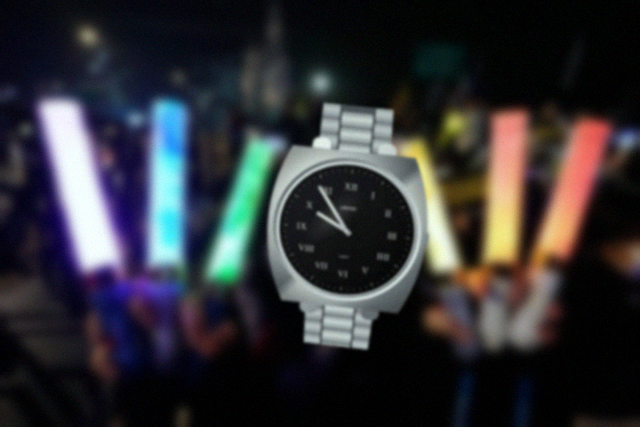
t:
9 h 54 min
